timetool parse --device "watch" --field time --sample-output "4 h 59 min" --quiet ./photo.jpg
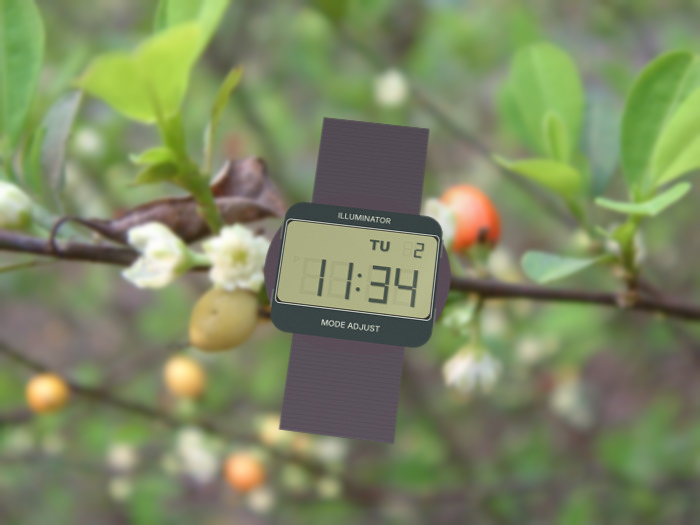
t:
11 h 34 min
